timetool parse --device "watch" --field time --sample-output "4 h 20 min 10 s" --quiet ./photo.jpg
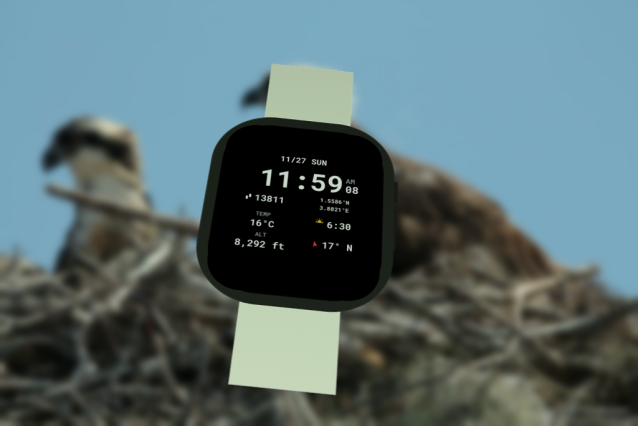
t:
11 h 59 min 08 s
